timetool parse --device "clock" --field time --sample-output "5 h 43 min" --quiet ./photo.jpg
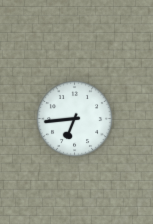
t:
6 h 44 min
